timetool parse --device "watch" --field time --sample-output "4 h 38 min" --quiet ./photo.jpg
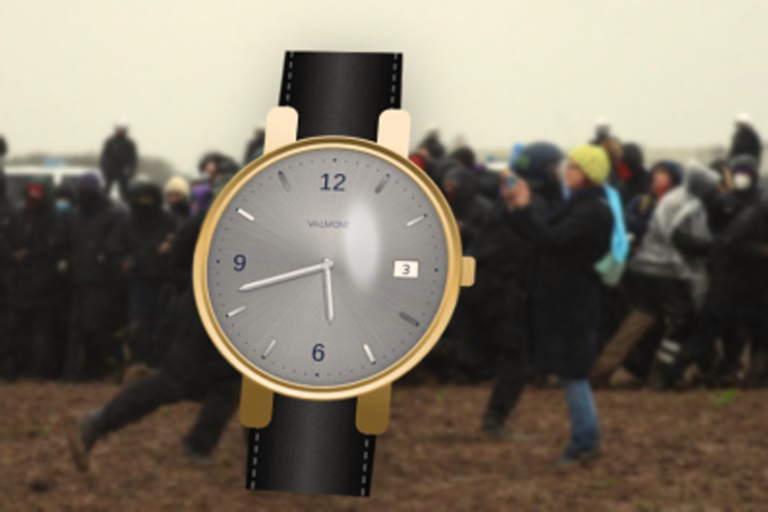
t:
5 h 42 min
